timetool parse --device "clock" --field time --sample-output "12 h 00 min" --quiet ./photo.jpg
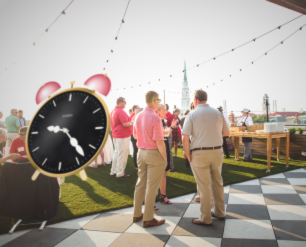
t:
9 h 23 min
